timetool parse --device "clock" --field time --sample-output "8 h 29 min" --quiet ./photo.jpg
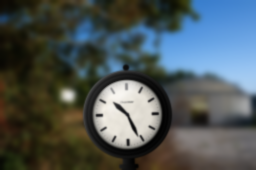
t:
10 h 26 min
